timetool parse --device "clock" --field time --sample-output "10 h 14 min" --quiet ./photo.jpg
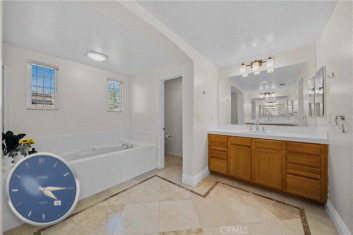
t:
4 h 15 min
